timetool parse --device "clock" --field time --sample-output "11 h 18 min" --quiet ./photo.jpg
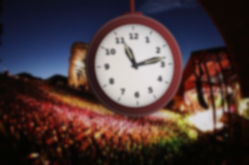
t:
11 h 13 min
